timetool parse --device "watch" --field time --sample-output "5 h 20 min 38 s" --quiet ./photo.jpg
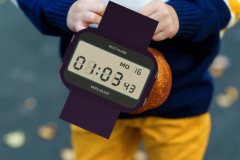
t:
1 h 03 min 43 s
